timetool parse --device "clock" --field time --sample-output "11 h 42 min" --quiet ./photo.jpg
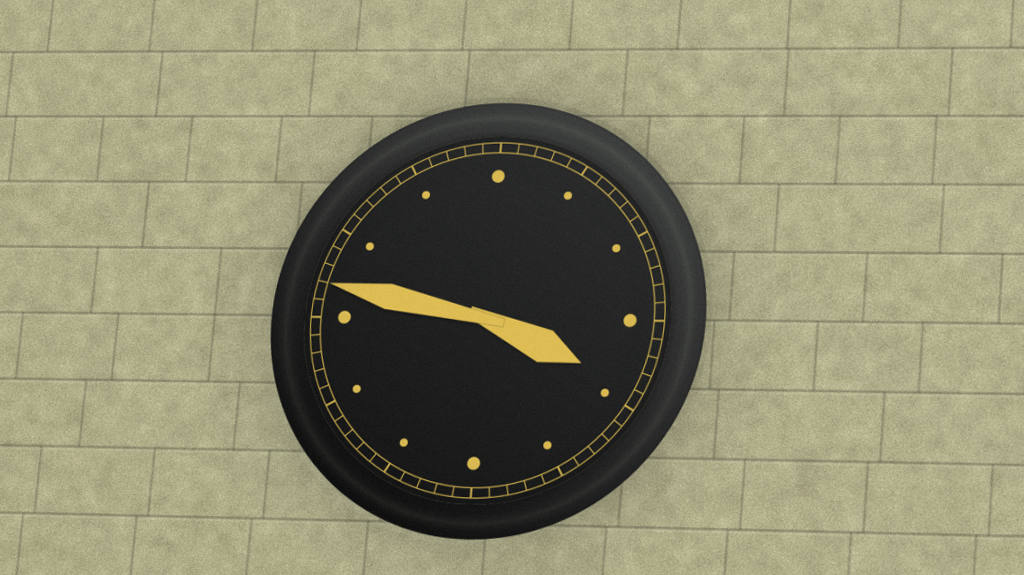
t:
3 h 47 min
